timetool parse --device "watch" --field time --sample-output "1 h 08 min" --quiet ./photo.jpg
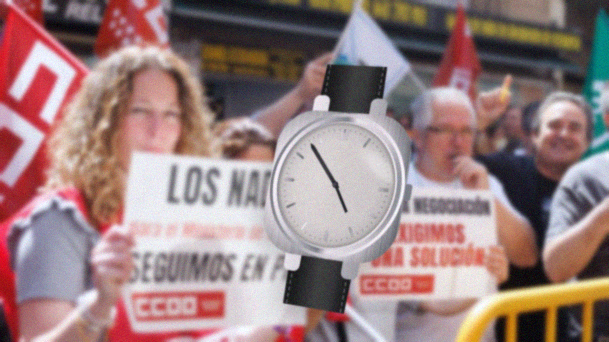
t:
4 h 53 min
